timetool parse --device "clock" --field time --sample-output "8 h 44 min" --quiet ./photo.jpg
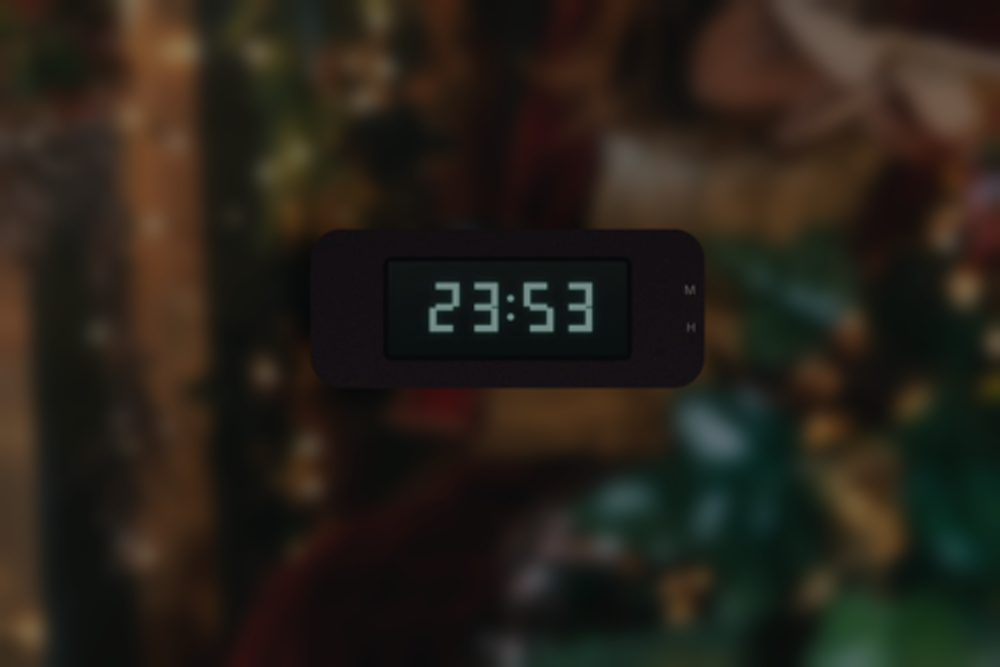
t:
23 h 53 min
